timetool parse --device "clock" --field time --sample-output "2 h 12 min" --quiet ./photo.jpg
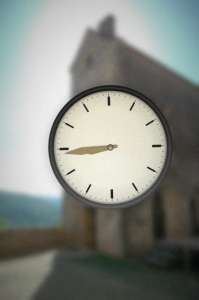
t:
8 h 44 min
